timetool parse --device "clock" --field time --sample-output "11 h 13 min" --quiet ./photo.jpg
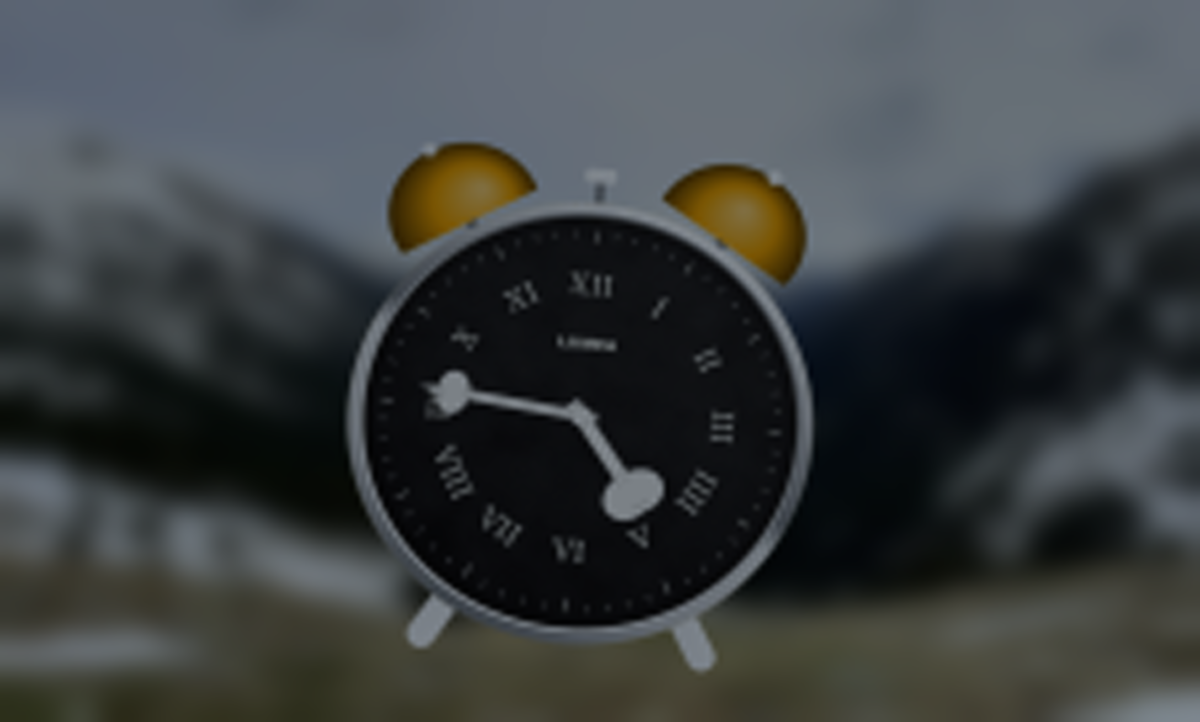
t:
4 h 46 min
